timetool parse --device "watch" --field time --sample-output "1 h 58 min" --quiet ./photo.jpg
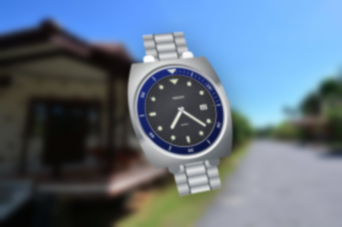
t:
7 h 22 min
